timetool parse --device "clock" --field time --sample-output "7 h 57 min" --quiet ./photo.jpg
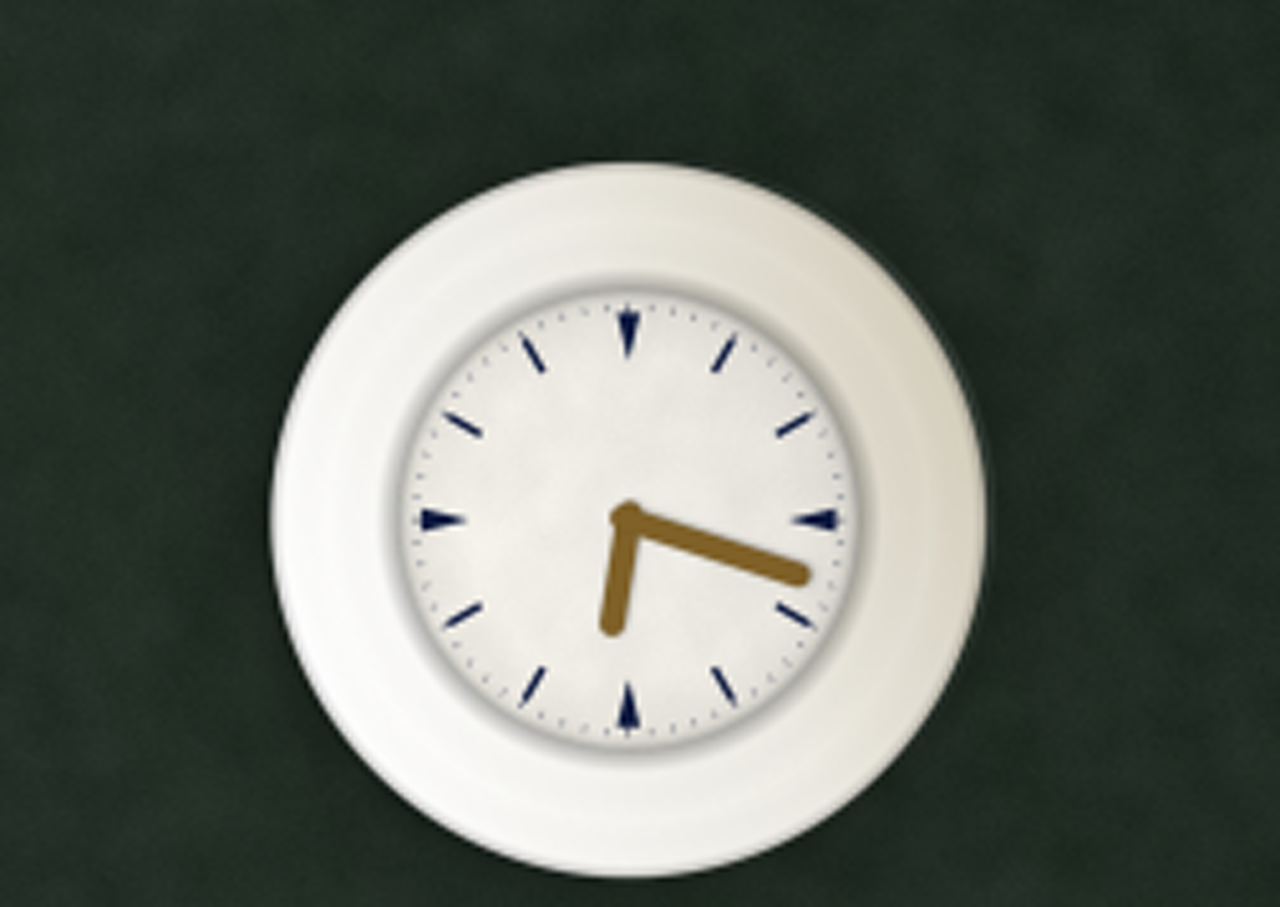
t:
6 h 18 min
